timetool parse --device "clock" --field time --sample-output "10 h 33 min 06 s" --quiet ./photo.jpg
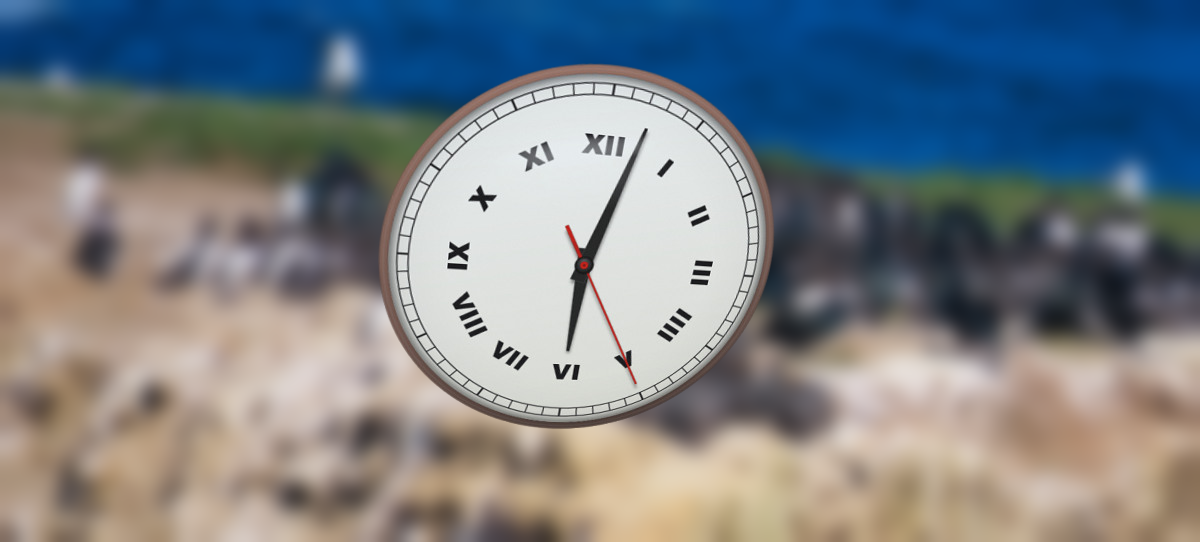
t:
6 h 02 min 25 s
